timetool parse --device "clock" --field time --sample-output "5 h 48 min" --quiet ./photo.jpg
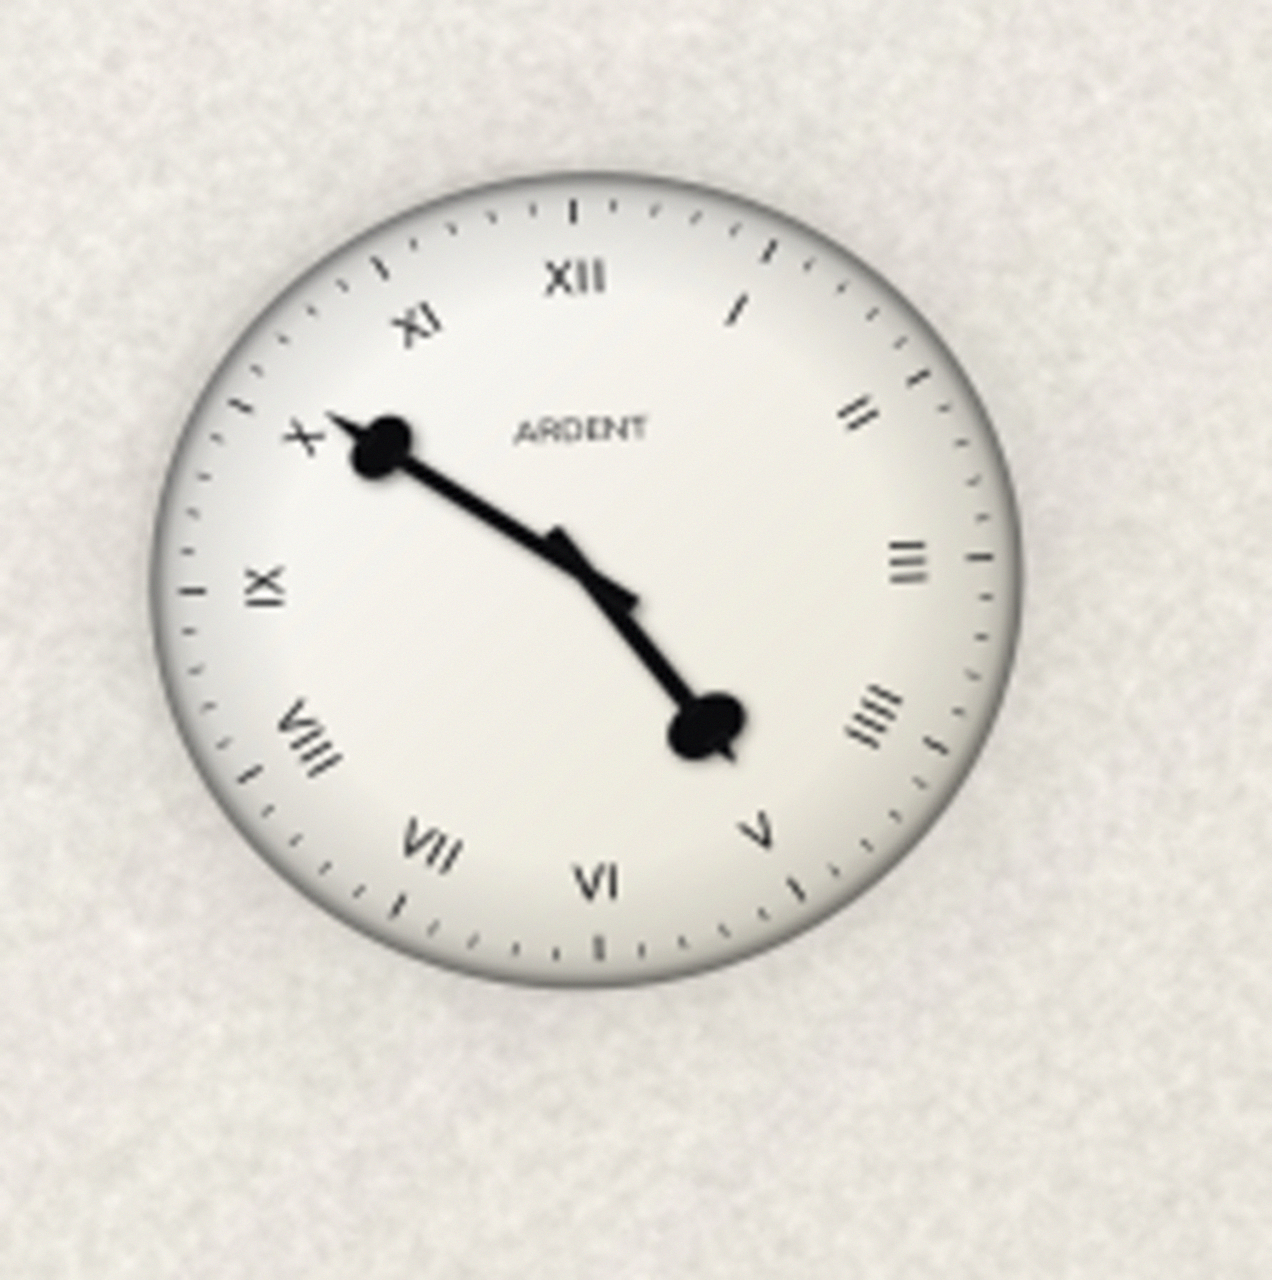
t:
4 h 51 min
